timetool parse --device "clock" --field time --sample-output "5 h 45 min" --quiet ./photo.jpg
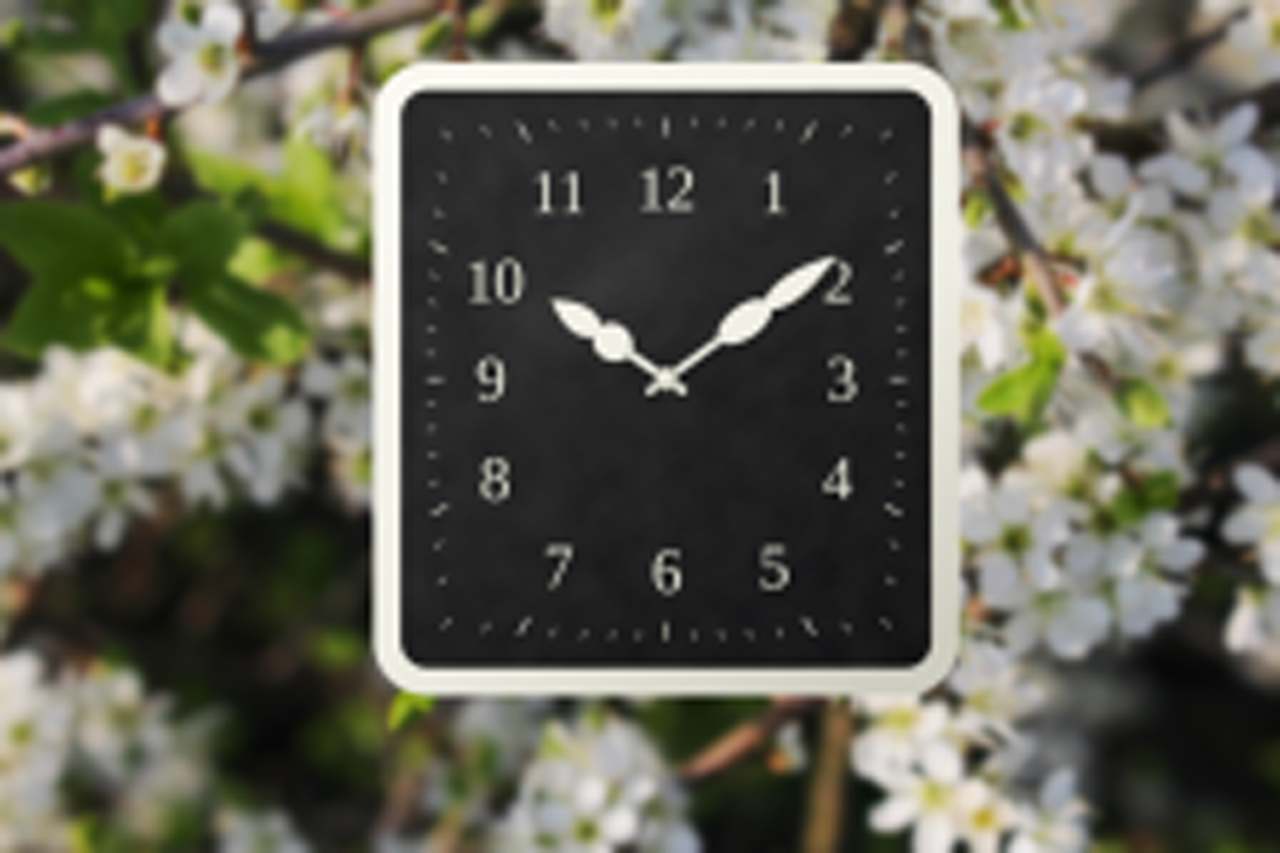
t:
10 h 09 min
